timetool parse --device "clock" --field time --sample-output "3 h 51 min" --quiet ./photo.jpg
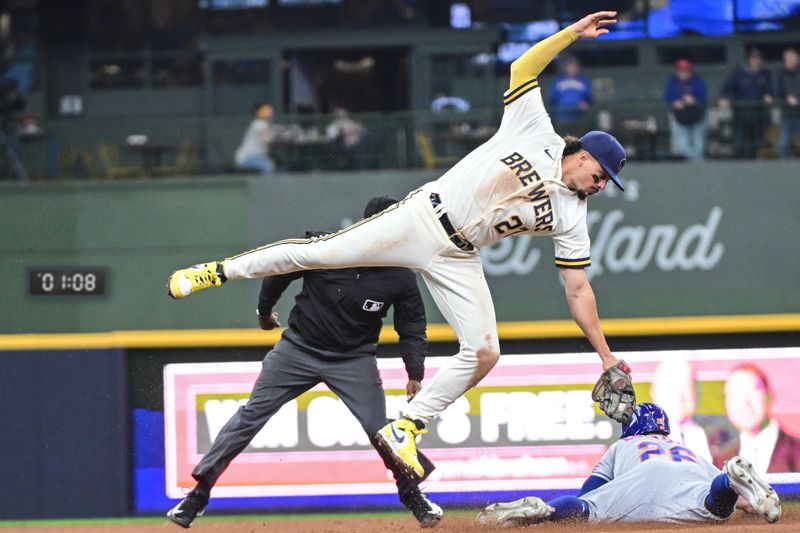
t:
1 h 08 min
